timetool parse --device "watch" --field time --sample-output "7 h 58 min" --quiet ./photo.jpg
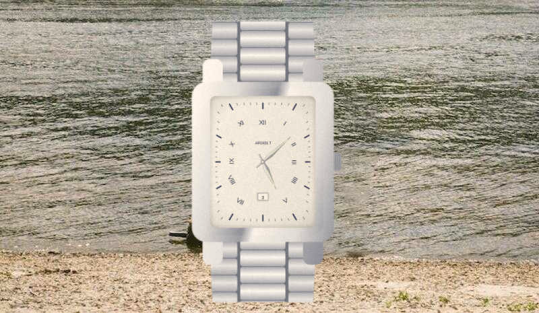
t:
5 h 08 min
